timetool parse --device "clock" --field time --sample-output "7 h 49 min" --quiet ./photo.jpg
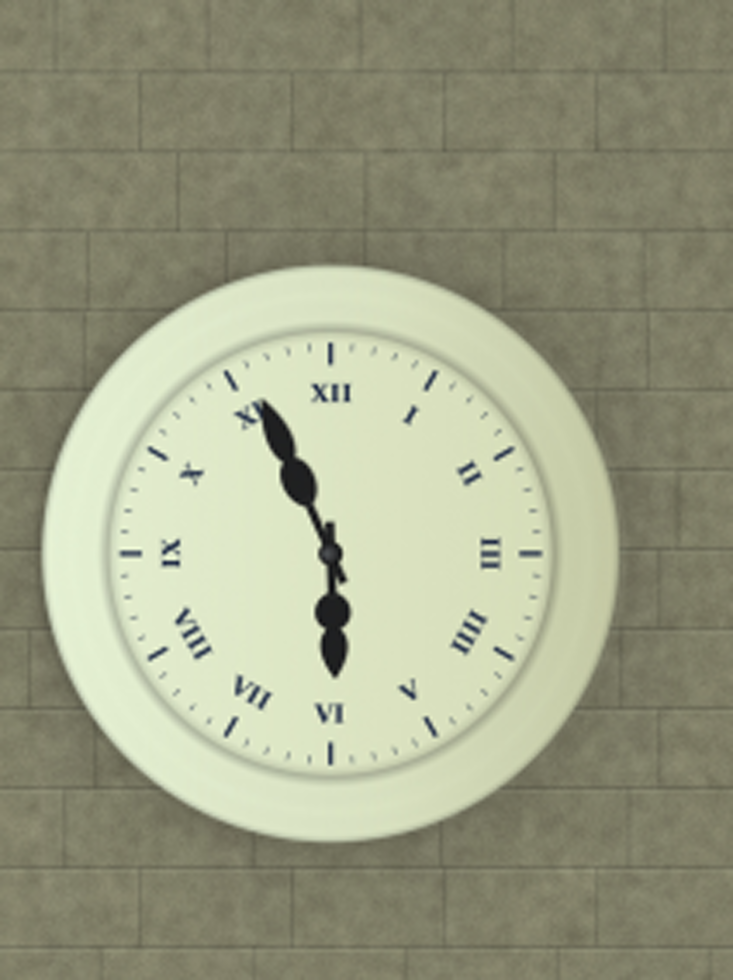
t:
5 h 56 min
